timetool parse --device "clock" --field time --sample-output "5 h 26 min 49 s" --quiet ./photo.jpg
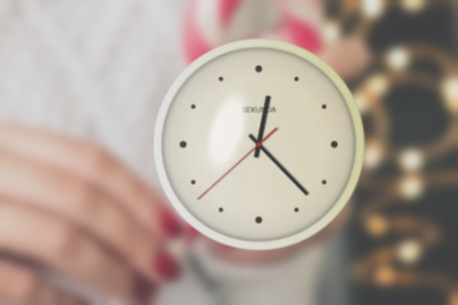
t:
12 h 22 min 38 s
